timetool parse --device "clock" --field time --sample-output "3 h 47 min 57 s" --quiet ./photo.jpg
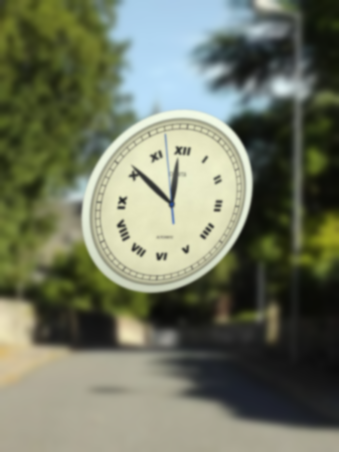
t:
11 h 50 min 57 s
